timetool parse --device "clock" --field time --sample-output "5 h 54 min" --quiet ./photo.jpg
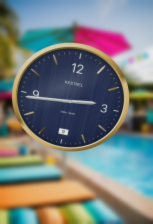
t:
2 h 44 min
